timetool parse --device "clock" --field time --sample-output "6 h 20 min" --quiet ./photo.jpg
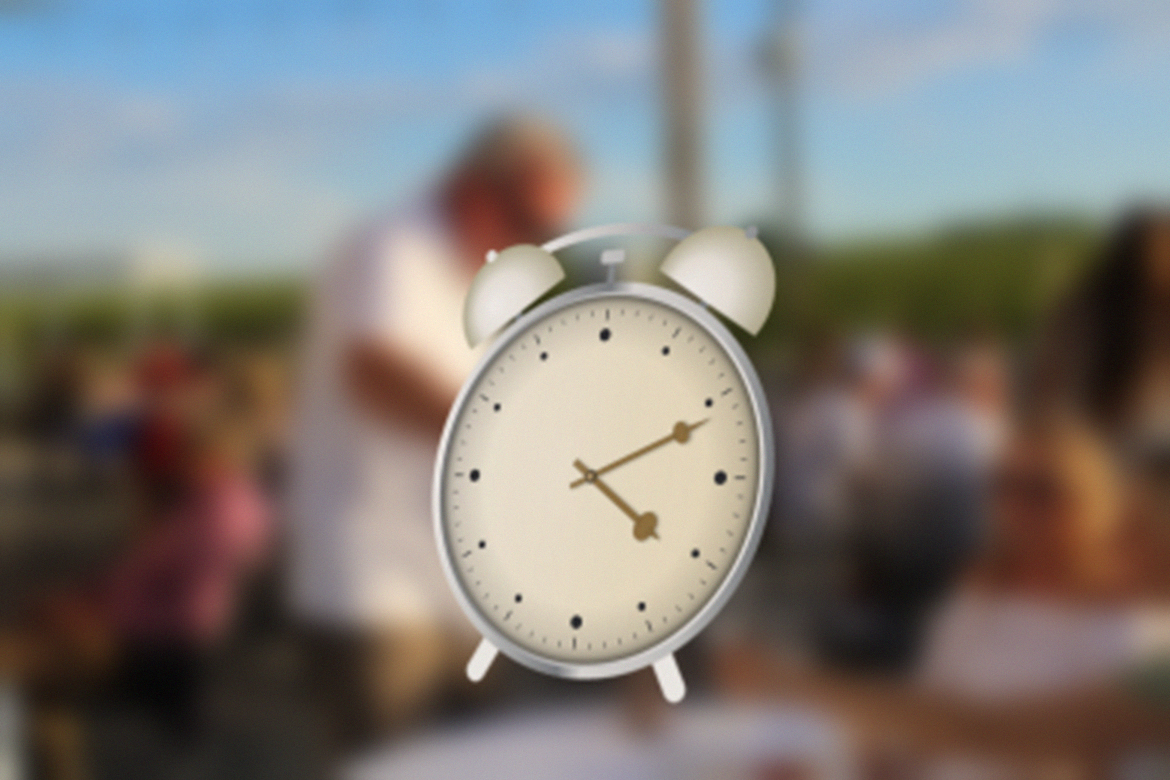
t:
4 h 11 min
